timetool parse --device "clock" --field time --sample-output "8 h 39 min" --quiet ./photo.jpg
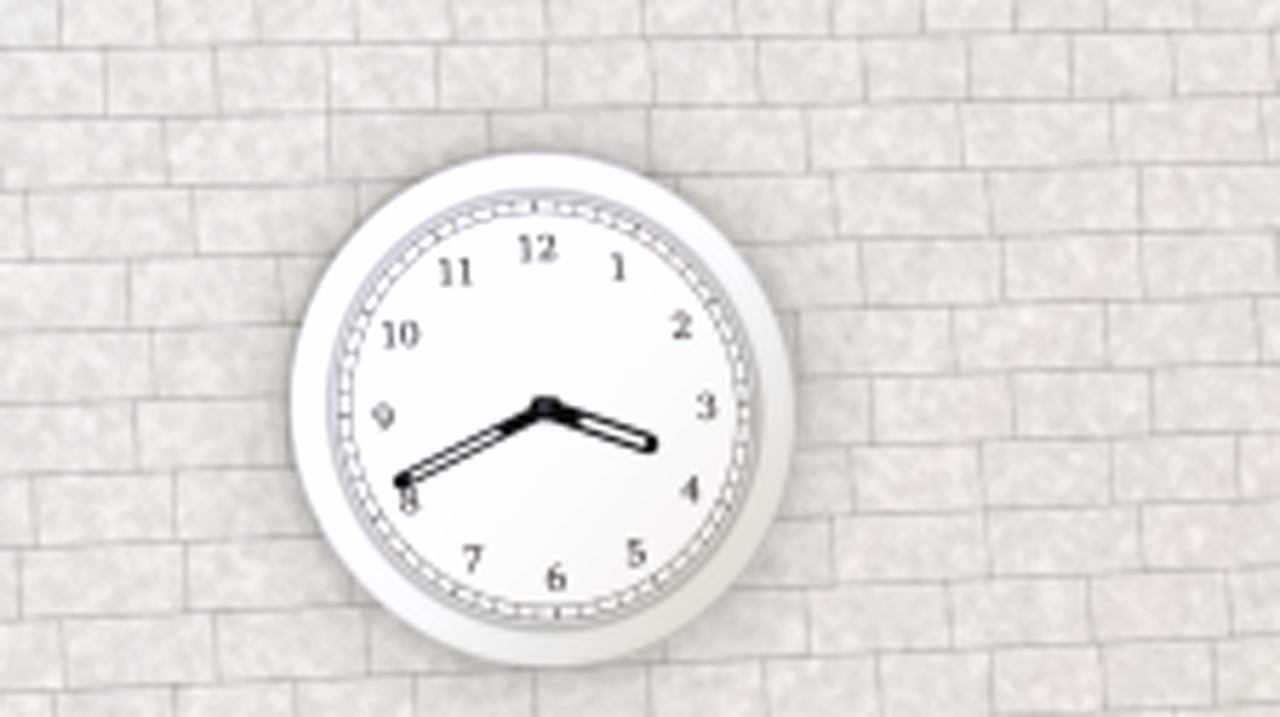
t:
3 h 41 min
